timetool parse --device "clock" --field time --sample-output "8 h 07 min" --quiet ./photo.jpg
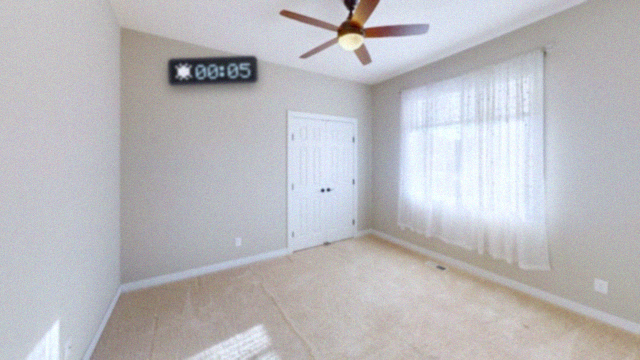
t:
0 h 05 min
